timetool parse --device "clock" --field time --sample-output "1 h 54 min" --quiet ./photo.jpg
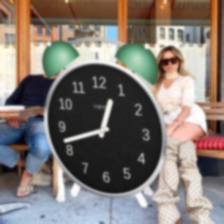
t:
12 h 42 min
